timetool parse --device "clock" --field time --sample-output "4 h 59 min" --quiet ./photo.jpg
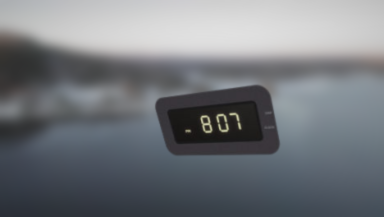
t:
8 h 07 min
